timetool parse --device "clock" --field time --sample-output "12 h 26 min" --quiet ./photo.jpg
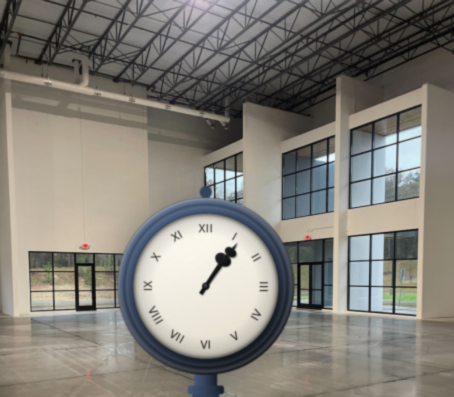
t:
1 h 06 min
